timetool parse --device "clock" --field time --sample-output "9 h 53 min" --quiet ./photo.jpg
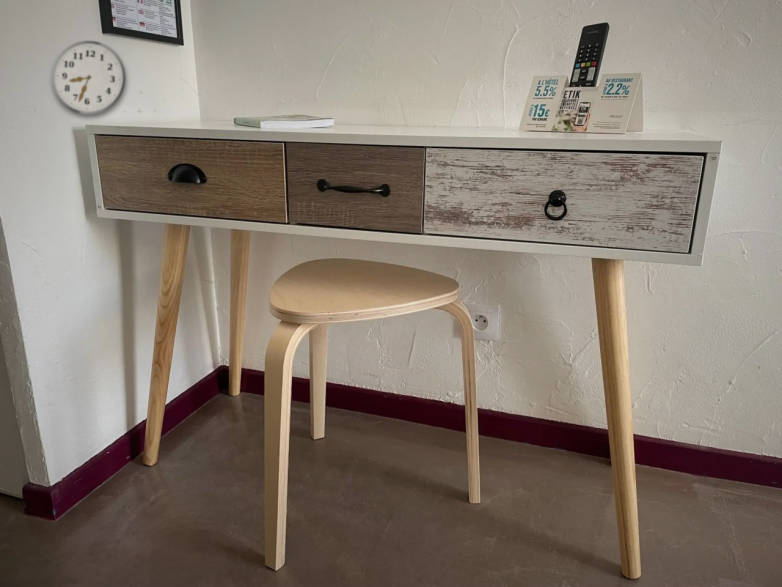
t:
8 h 33 min
